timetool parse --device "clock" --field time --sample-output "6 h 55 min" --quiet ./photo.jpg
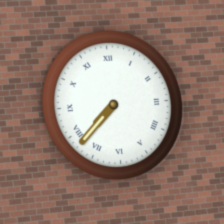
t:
7 h 38 min
